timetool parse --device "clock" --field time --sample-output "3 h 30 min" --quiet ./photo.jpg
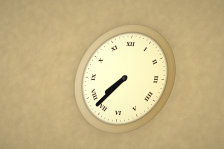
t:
7 h 37 min
